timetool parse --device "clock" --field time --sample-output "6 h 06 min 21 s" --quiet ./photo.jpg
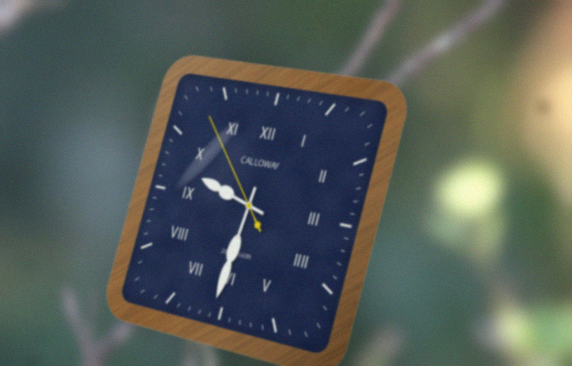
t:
9 h 30 min 53 s
